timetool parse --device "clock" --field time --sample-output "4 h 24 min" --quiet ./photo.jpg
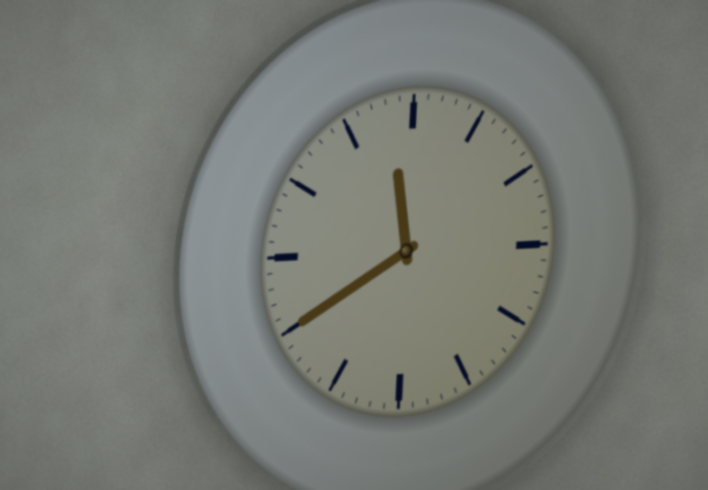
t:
11 h 40 min
